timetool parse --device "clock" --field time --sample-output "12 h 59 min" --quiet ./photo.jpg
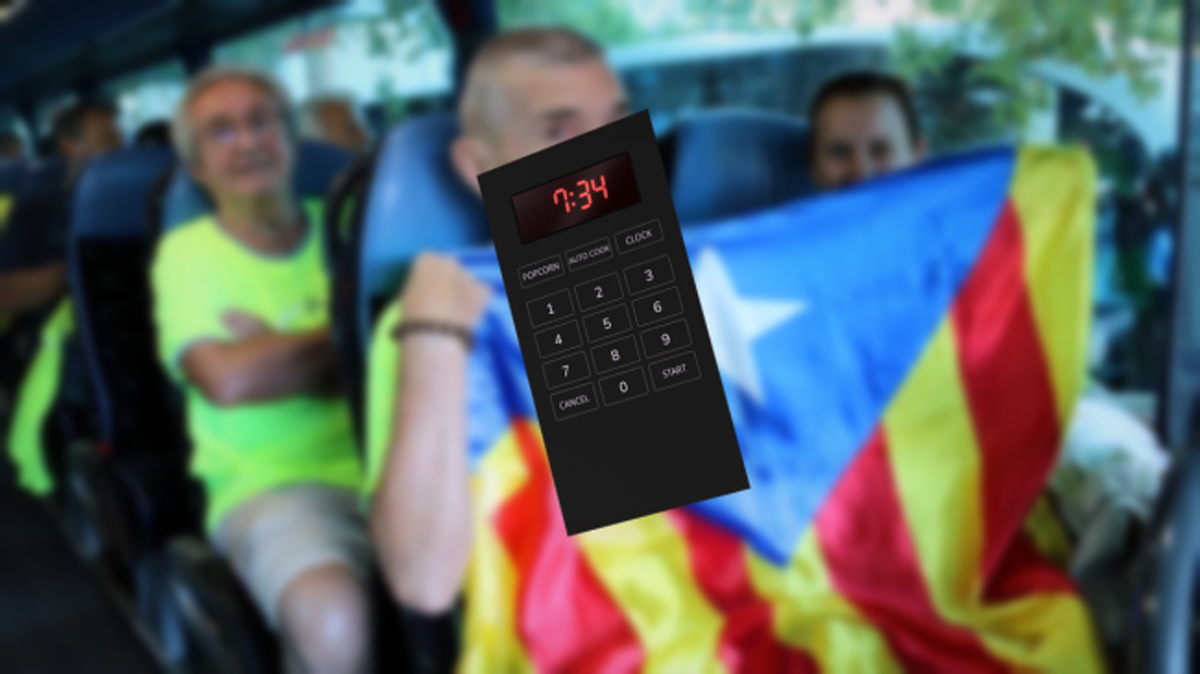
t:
7 h 34 min
